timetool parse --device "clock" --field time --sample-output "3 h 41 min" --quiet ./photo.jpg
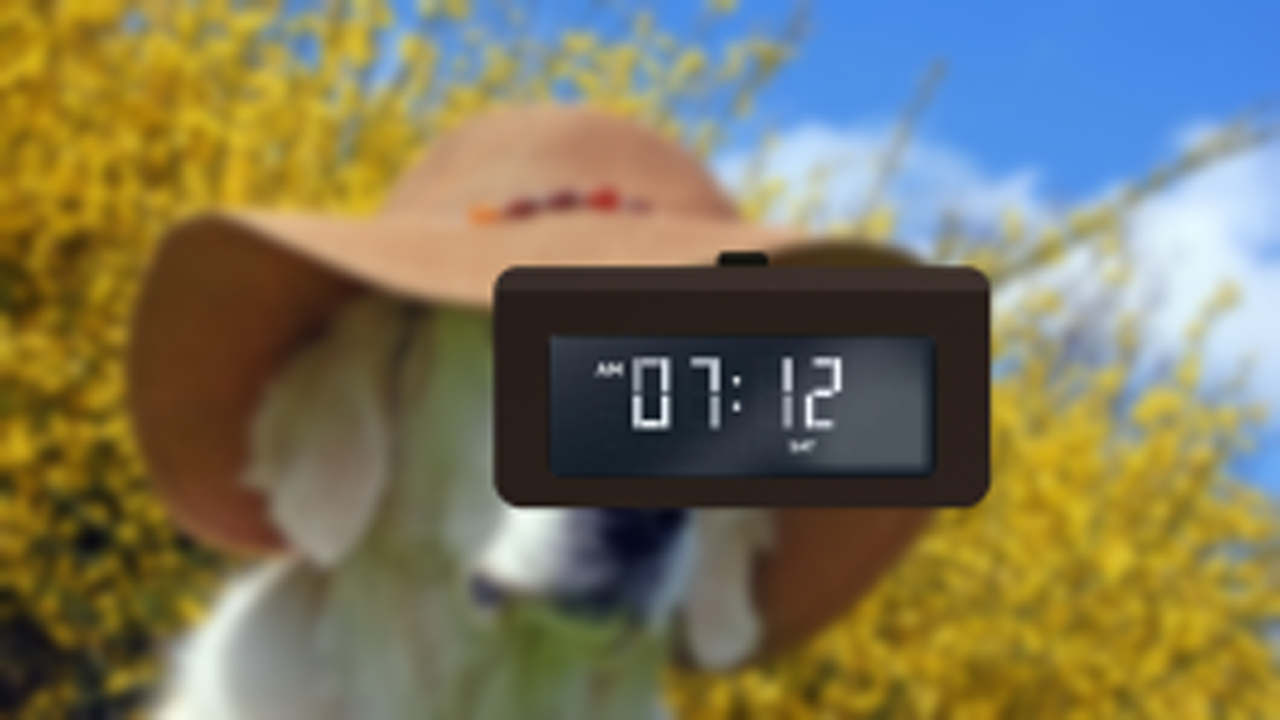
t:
7 h 12 min
